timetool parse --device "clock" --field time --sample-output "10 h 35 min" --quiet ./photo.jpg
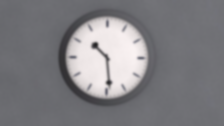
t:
10 h 29 min
